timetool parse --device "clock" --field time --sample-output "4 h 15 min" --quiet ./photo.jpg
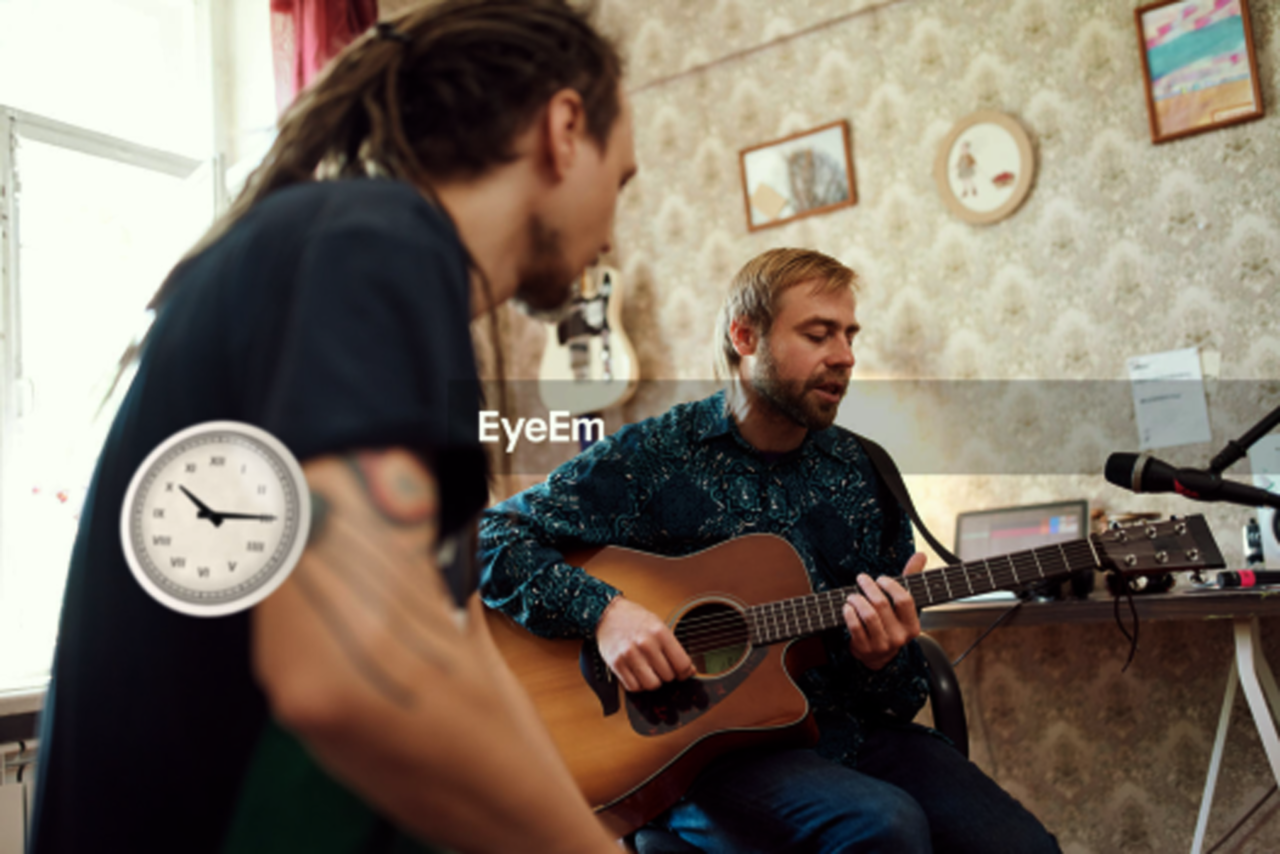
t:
10 h 15 min
